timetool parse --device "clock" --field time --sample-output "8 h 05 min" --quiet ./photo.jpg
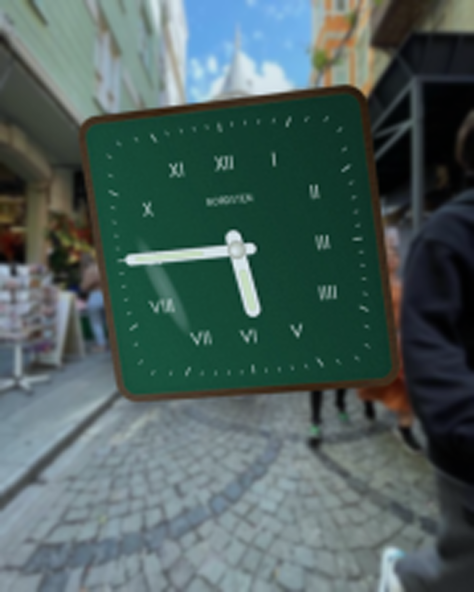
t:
5 h 45 min
